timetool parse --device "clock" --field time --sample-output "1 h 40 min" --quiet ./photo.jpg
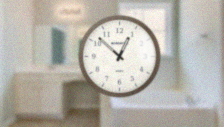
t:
12 h 52 min
